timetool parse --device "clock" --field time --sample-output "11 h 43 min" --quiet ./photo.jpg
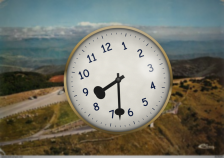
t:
8 h 33 min
